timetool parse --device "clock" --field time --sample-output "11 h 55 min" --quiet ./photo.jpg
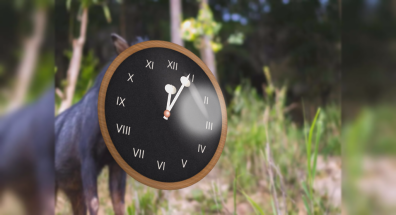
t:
12 h 04 min
